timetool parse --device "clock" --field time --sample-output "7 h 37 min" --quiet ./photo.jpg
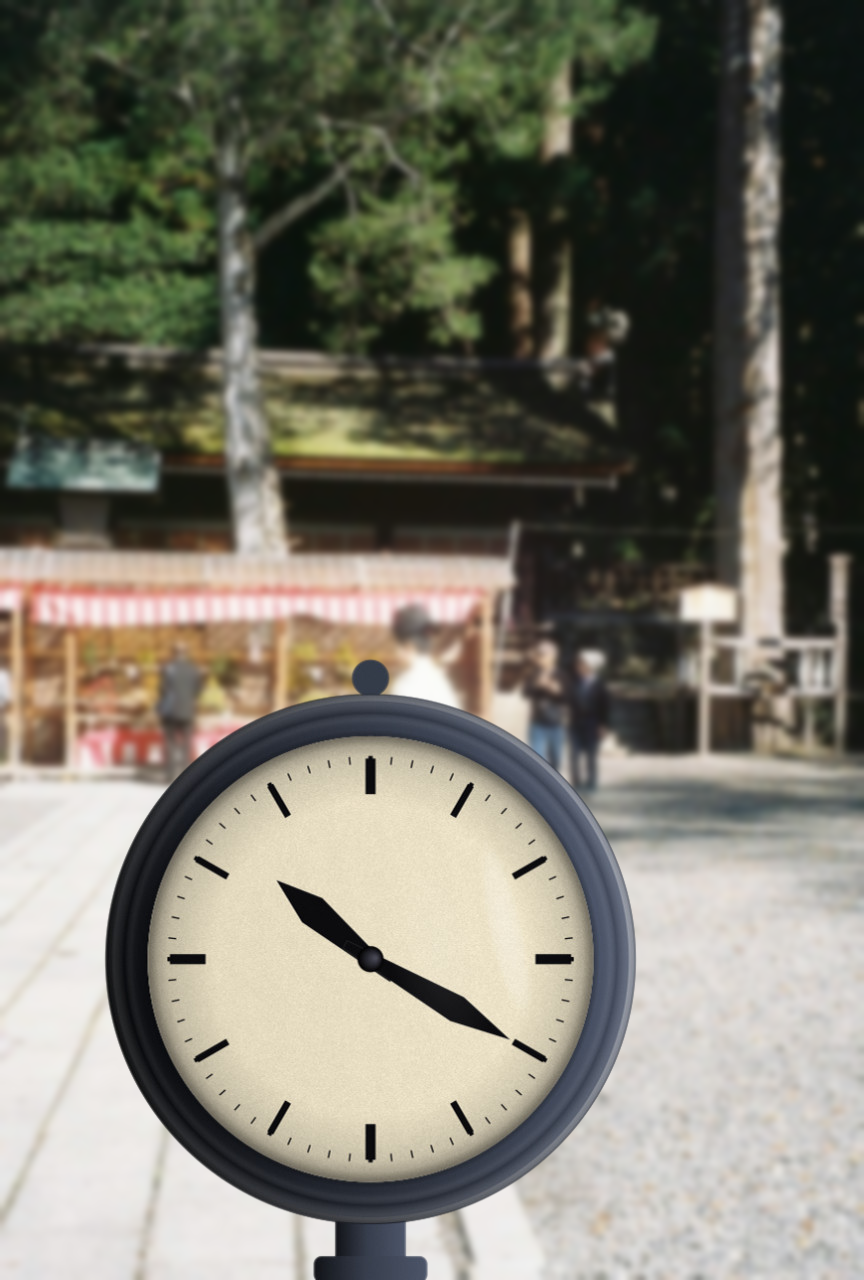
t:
10 h 20 min
